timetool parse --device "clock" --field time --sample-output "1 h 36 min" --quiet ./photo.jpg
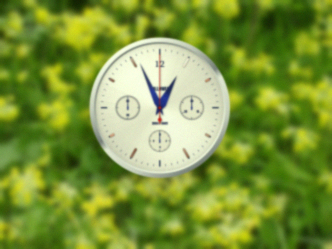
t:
12 h 56 min
